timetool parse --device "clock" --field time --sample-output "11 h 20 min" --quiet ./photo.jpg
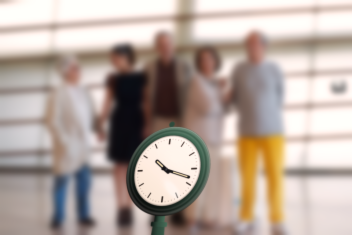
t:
10 h 18 min
